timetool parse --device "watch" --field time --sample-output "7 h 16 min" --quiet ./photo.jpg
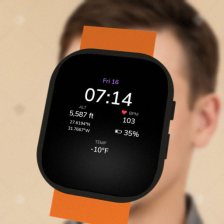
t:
7 h 14 min
